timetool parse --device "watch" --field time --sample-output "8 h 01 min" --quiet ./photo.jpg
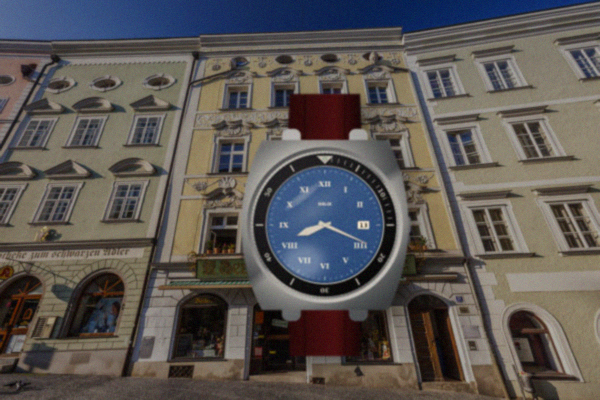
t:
8 h 19 min
